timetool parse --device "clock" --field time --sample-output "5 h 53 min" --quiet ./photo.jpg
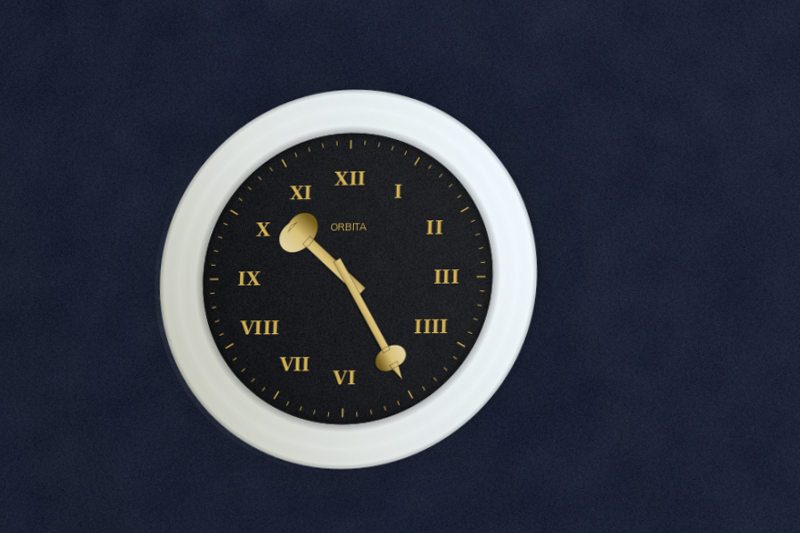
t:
10 h 25 min
